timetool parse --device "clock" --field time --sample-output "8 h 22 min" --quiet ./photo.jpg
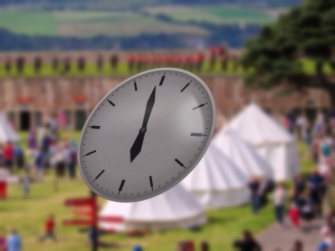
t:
5 h 59 min
